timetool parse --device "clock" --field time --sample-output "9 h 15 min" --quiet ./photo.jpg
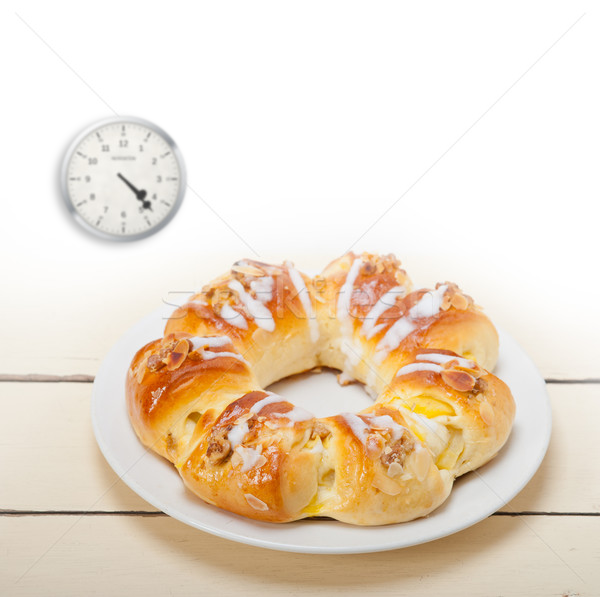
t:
4 h 23 min
